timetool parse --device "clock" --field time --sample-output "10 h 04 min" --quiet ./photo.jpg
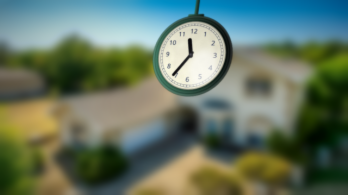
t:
11 h 36 min
